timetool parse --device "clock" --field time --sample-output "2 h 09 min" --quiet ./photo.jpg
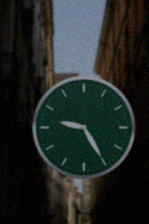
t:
9 h 25 min
